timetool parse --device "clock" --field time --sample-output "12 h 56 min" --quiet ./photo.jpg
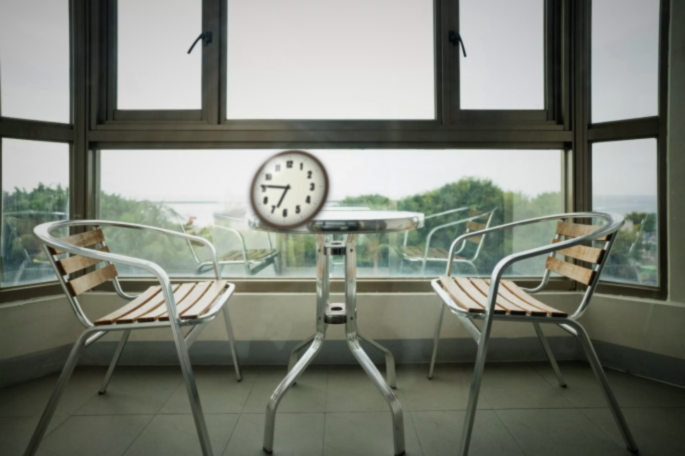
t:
6 h 46 min
